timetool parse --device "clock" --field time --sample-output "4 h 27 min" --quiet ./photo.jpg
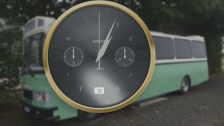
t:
1 h 04 min
